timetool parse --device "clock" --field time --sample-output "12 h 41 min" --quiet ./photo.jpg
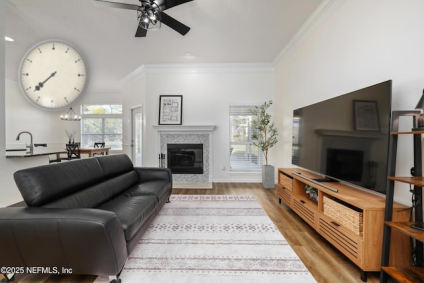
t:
7 h 38 min
